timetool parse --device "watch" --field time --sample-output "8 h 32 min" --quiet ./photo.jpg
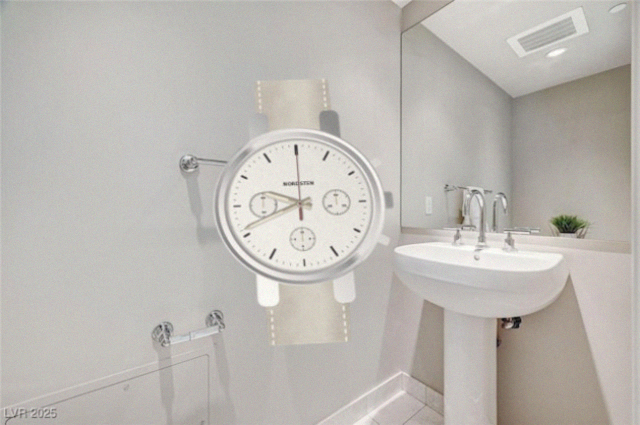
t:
9 h 41 min
